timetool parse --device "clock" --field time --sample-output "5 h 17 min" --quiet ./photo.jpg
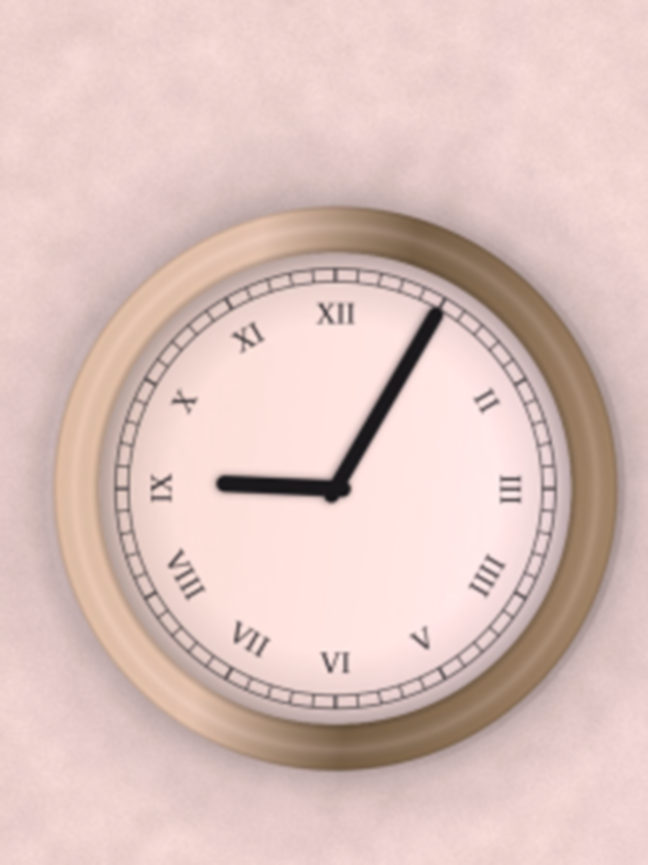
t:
9 h 05 min
